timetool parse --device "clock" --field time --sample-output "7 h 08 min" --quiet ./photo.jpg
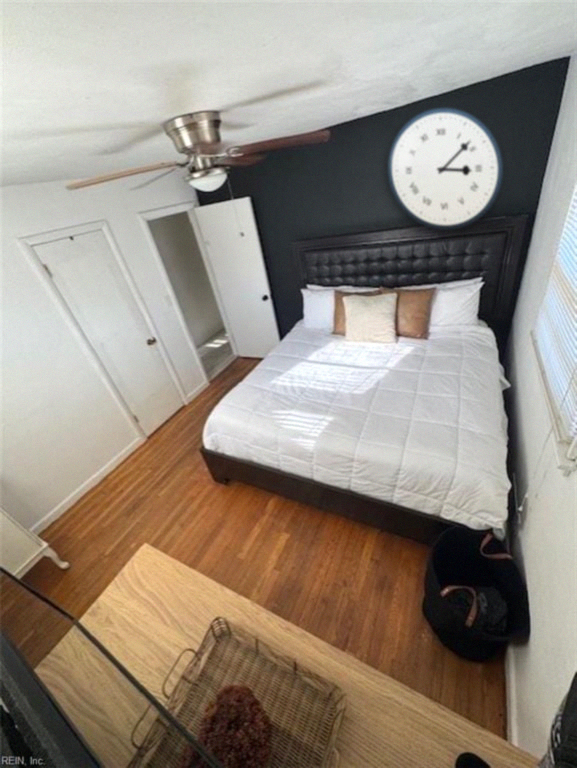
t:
3 h 08 min
